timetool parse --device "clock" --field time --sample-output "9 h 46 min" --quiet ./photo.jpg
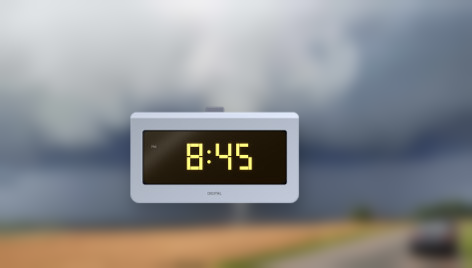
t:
8 h 45 min
